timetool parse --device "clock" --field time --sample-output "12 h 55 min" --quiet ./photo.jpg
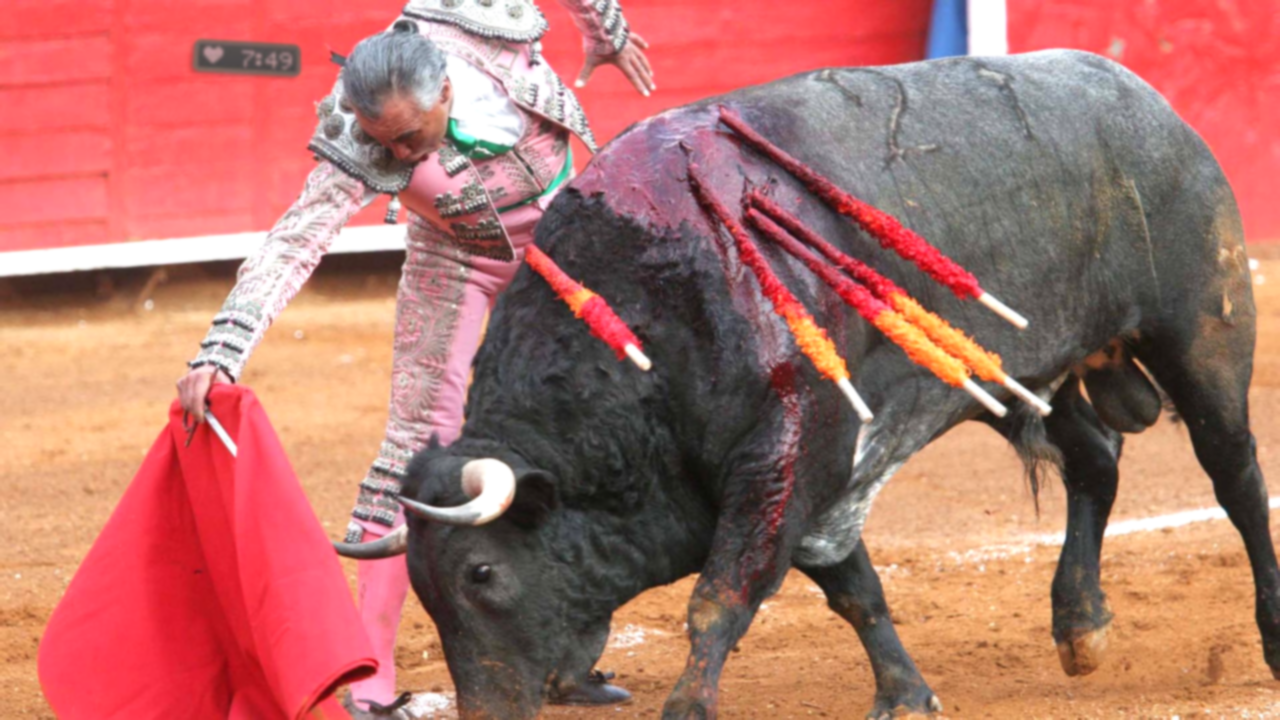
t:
7 h 49 min
